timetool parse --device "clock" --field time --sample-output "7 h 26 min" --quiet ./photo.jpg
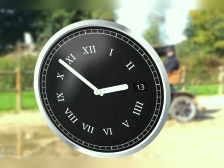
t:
2 h 53 min
